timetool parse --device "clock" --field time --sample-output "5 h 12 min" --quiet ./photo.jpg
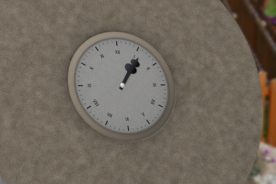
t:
1 h 06 min
